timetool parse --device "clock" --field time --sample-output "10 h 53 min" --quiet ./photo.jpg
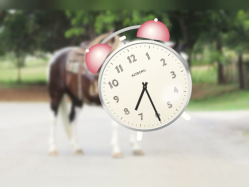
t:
7 h 30 min
